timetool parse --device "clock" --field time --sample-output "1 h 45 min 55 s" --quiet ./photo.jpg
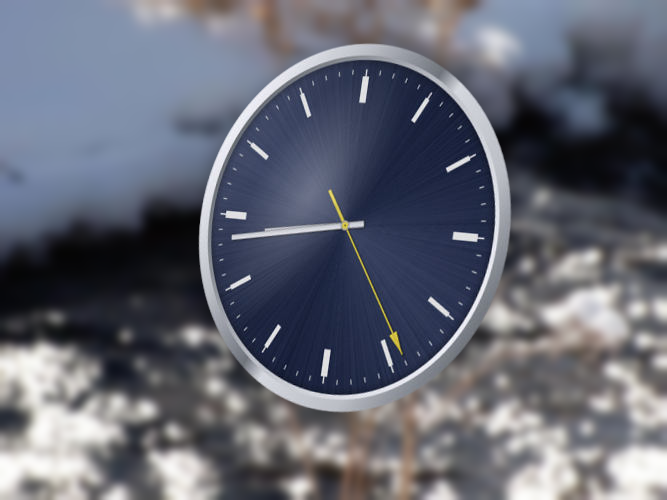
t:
8 h 43 min 24 s
